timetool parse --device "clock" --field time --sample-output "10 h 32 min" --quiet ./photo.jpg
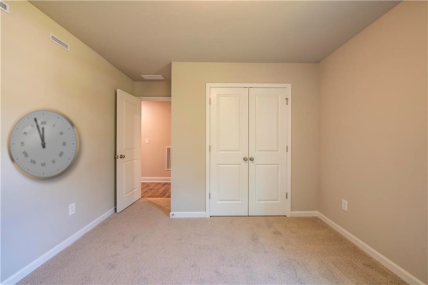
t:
11 h 57 min
